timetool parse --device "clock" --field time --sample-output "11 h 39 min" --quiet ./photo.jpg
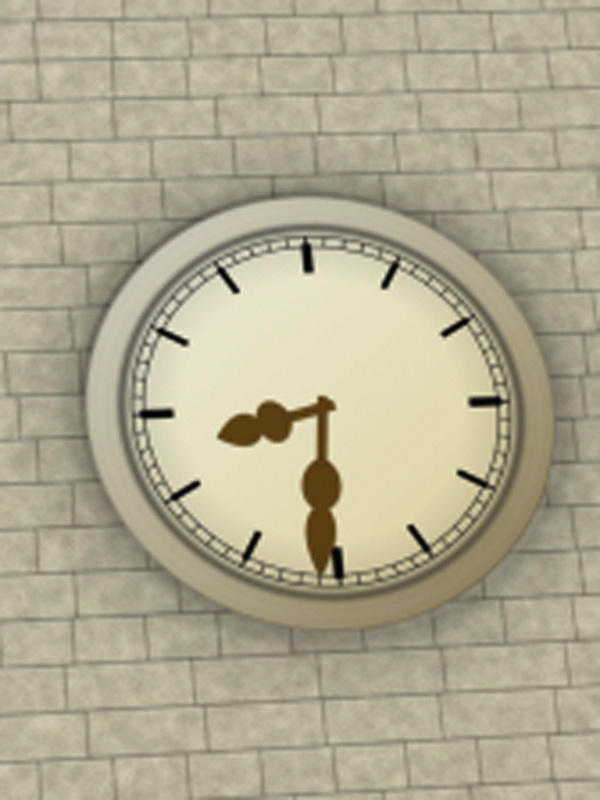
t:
8 h 31 min
